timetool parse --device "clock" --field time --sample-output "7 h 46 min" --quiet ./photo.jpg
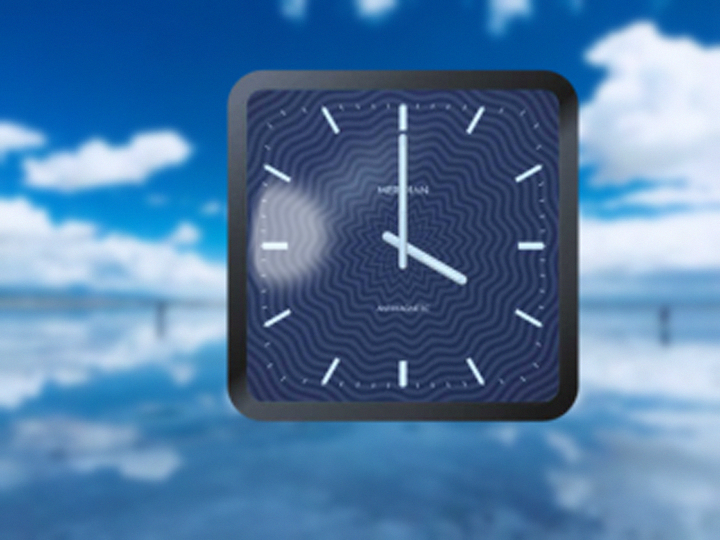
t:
4 h 00 min
